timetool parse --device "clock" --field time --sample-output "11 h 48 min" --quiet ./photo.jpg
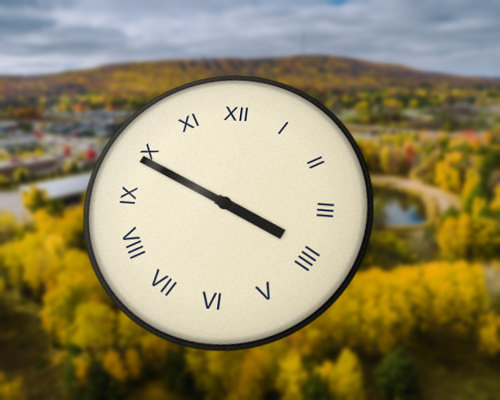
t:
3 h 49 min
